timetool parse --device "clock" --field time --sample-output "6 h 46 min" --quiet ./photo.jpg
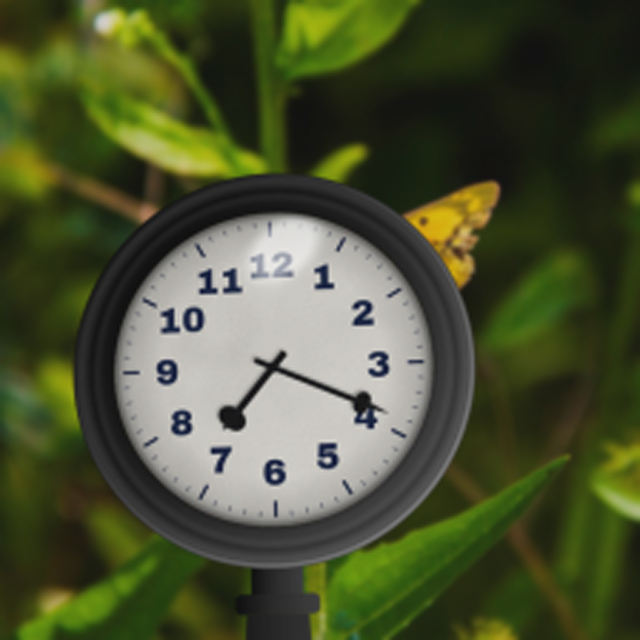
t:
7 h 19 min
